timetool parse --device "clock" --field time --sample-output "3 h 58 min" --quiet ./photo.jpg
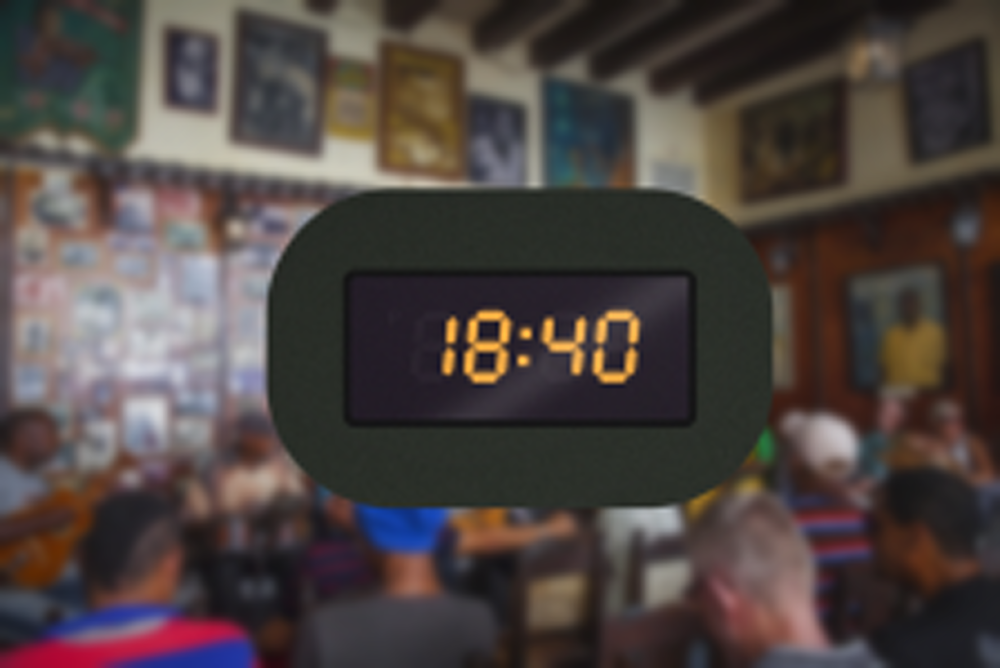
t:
18 h 40 min
